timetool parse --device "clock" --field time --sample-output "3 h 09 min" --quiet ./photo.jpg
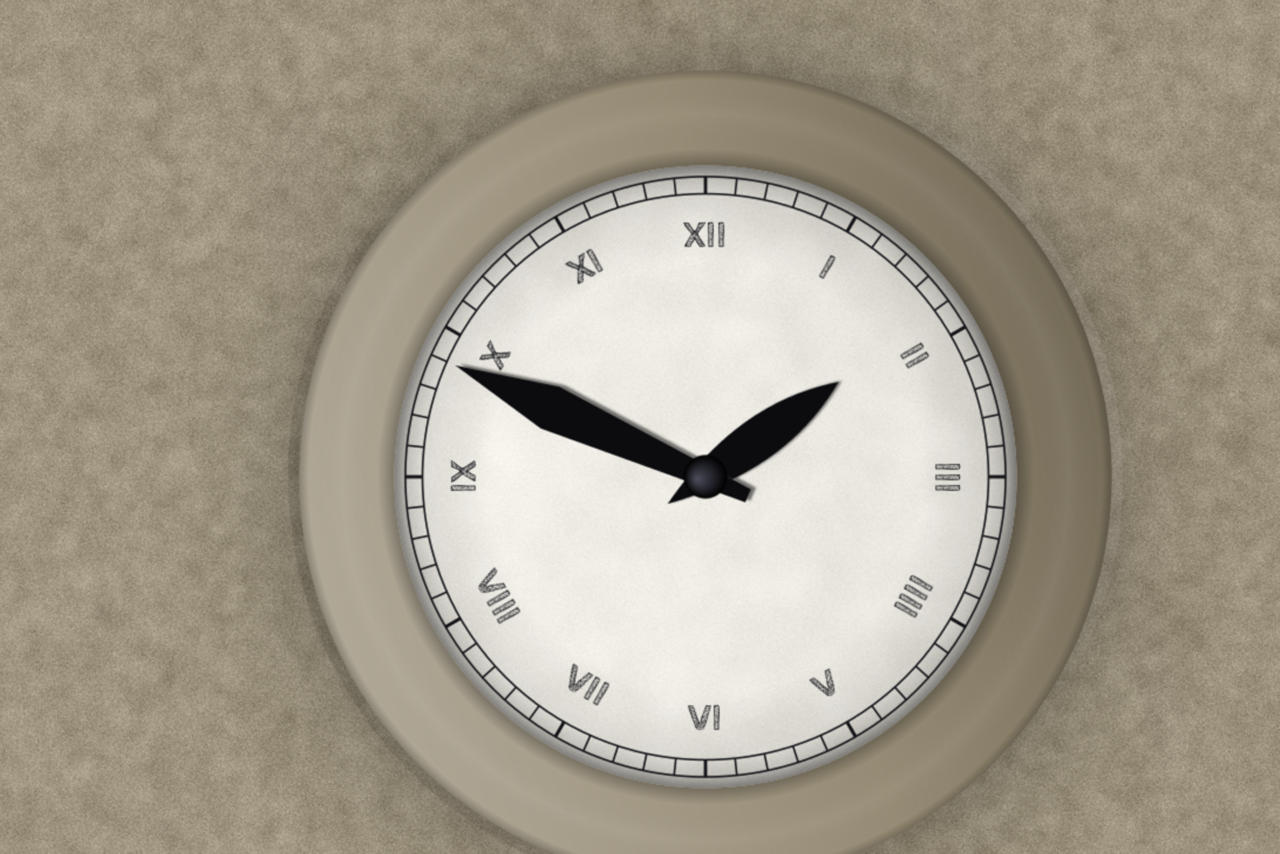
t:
1 h 49 min
